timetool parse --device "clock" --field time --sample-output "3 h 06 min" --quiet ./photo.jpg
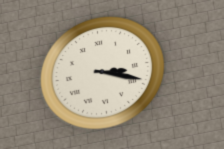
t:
3 h 19 min
